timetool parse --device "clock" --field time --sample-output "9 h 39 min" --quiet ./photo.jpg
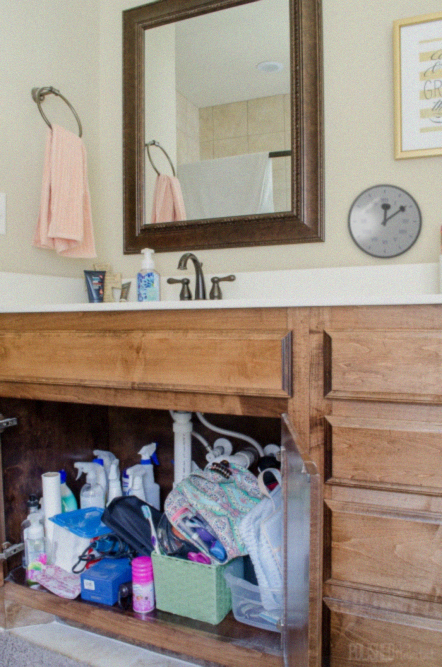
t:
12 h 09 min
